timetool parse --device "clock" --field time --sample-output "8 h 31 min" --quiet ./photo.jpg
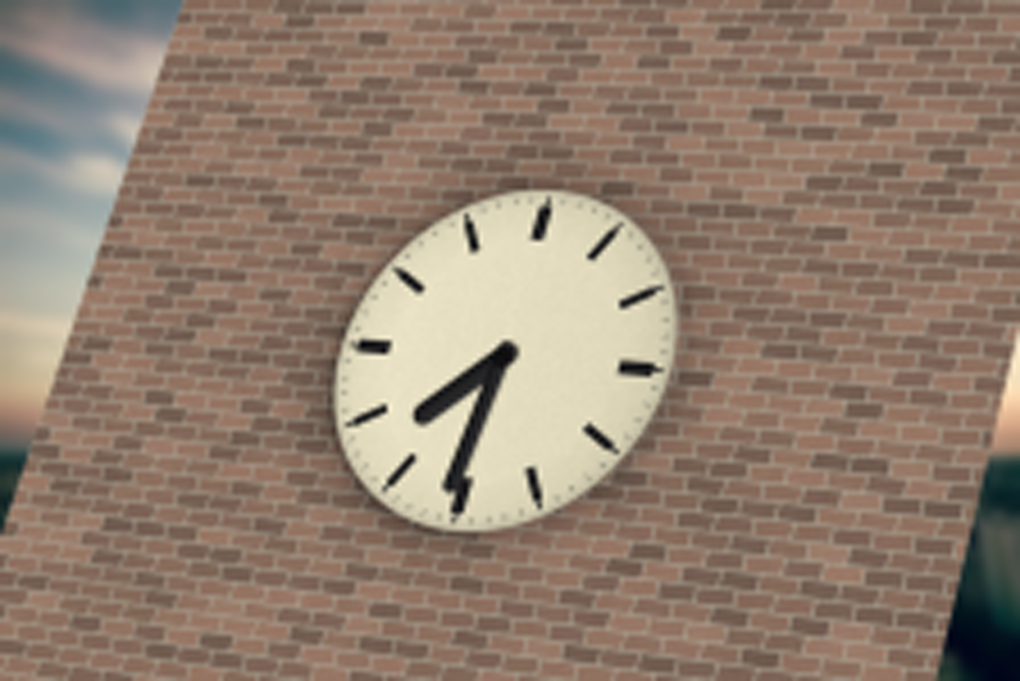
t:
7 h 31 min
